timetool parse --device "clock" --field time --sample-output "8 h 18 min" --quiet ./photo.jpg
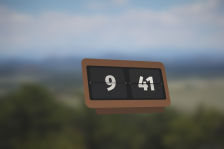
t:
9 h 41 min
